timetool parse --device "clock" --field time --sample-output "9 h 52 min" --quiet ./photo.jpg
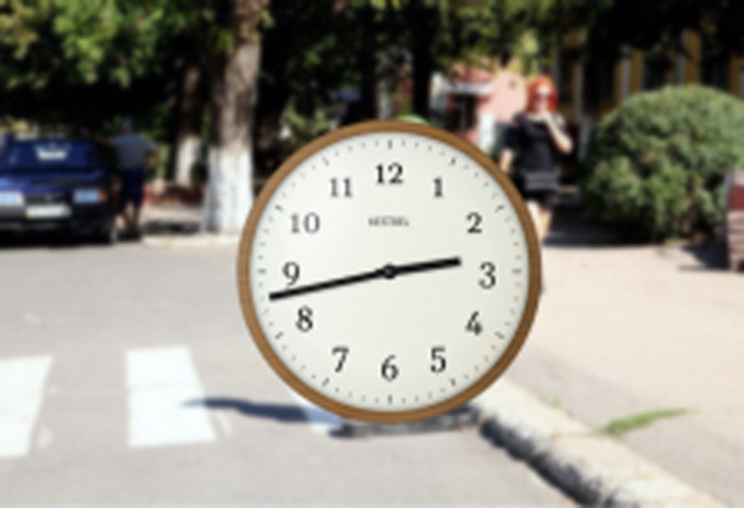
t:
2 h 43 min
